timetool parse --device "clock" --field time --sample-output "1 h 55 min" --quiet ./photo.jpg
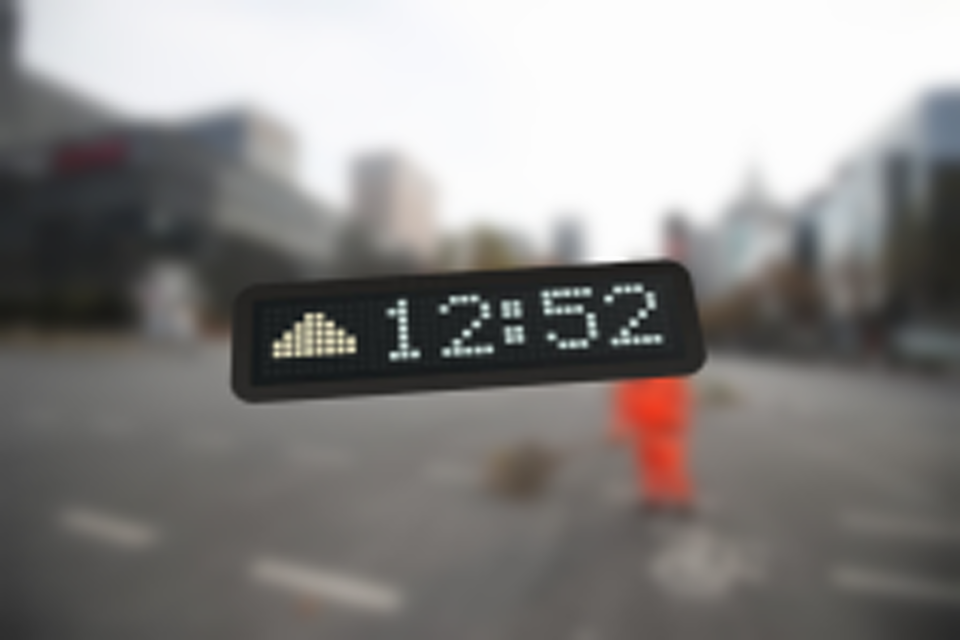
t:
12 h 52 min
